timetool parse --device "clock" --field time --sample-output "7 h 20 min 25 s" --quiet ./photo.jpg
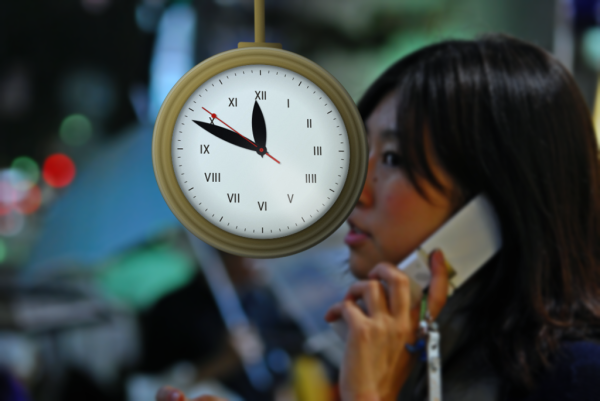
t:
11 h 48 min 51 s
